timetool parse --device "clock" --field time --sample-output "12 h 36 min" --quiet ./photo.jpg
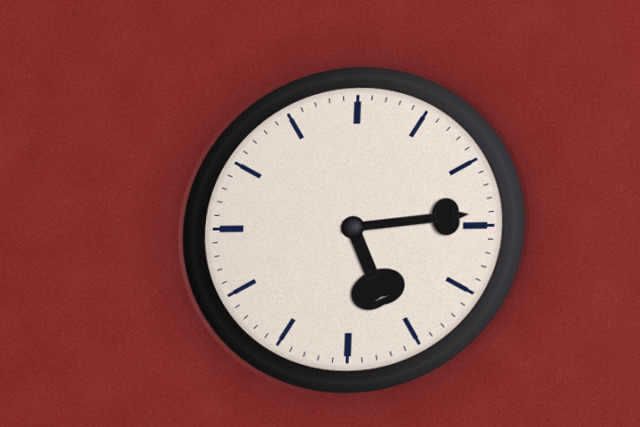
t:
5 h 14 min
